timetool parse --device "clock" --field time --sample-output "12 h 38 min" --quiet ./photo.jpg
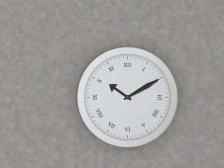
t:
10 h 10 min
